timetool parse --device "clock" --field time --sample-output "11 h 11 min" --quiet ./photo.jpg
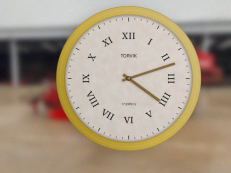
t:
4 h 12 min
